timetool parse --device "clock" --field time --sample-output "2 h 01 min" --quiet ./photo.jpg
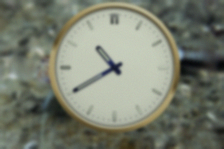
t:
10 h 40 min
